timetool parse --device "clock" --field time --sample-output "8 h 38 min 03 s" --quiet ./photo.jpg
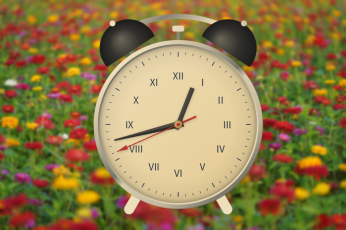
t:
12 h 42 min 41 s
